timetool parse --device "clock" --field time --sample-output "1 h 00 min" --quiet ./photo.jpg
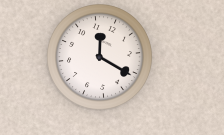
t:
11 h 16 min
